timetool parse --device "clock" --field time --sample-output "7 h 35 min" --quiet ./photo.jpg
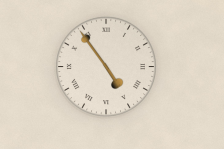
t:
4 h 54 min
